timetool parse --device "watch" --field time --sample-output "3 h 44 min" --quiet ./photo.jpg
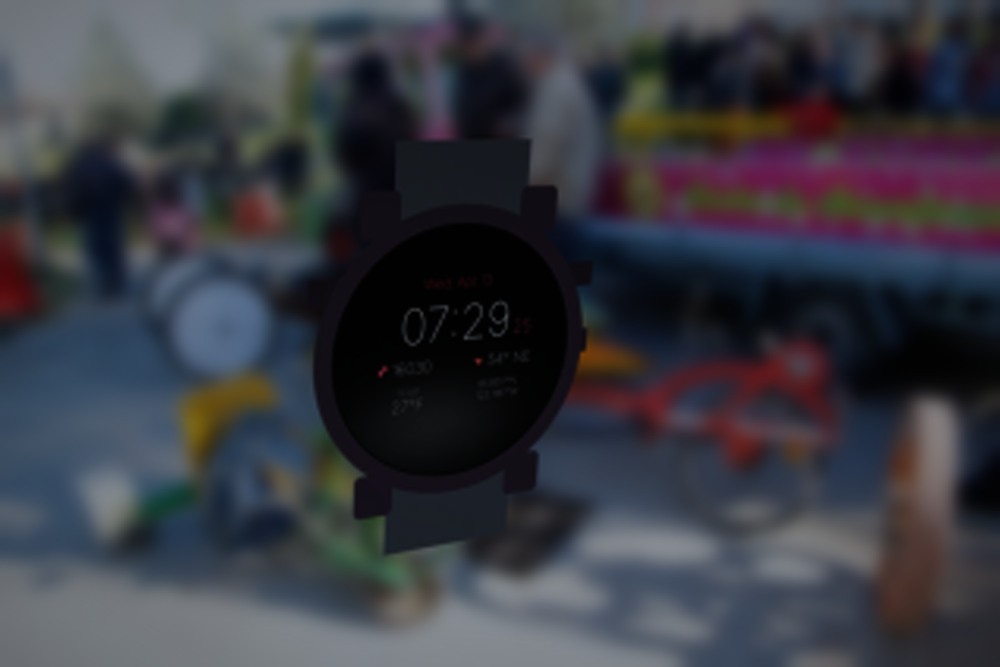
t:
7 h 29 min
